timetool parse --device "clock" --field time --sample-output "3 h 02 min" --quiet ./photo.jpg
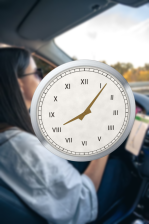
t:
8 h 06 min
